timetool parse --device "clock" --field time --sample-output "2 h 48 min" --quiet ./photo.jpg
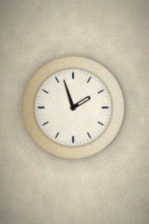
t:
1 h 57 min
